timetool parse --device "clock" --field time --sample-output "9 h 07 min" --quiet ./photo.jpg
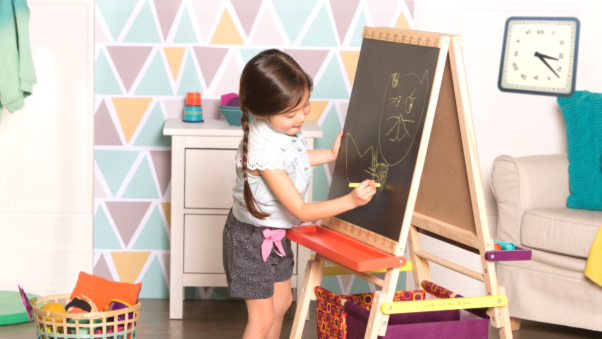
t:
3 h 22 min
